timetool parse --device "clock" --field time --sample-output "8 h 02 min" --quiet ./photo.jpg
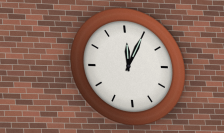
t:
12 h 05 min
